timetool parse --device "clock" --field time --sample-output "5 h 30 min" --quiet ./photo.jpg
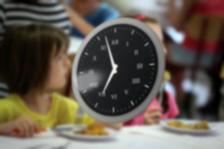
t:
6 h 57 min
